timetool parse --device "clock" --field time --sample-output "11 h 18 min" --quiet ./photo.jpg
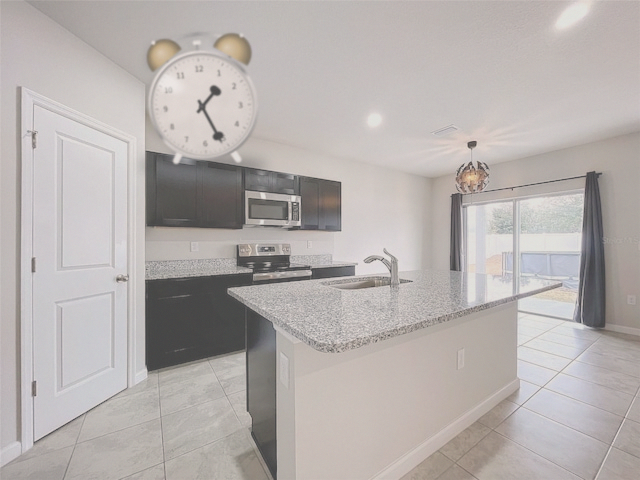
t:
1 h 26 min
